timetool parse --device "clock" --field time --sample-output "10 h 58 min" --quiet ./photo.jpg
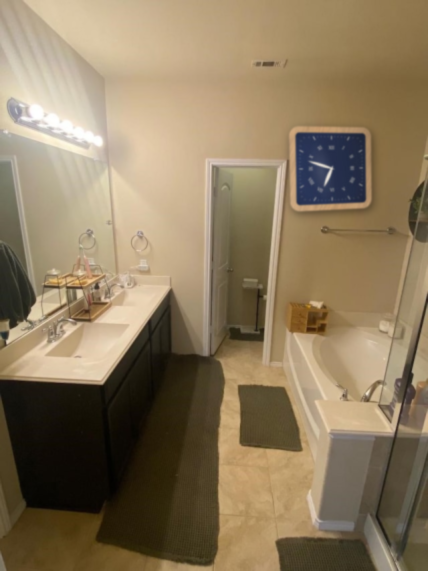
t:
6 h 48 min
